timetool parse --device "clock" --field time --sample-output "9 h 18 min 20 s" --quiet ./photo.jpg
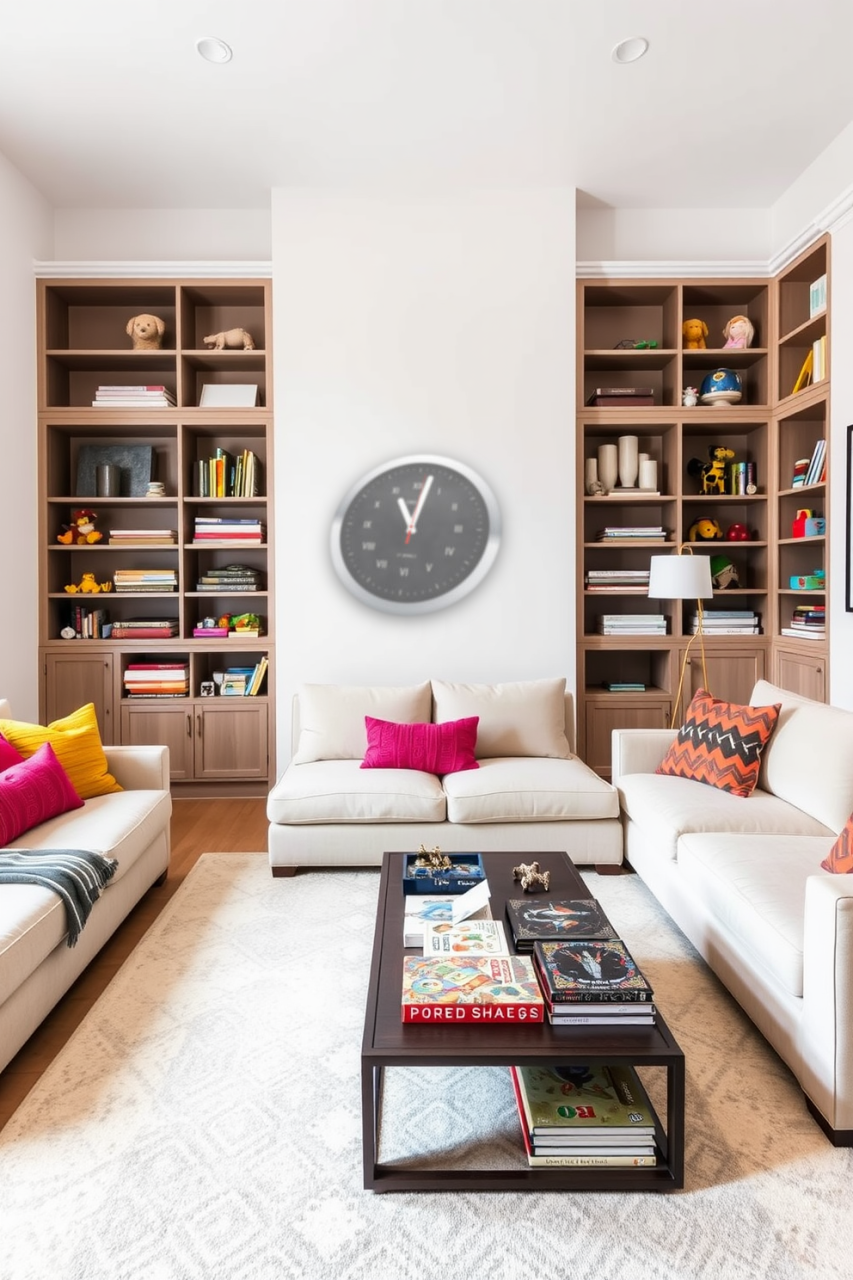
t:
11 h 02 min 01 s
